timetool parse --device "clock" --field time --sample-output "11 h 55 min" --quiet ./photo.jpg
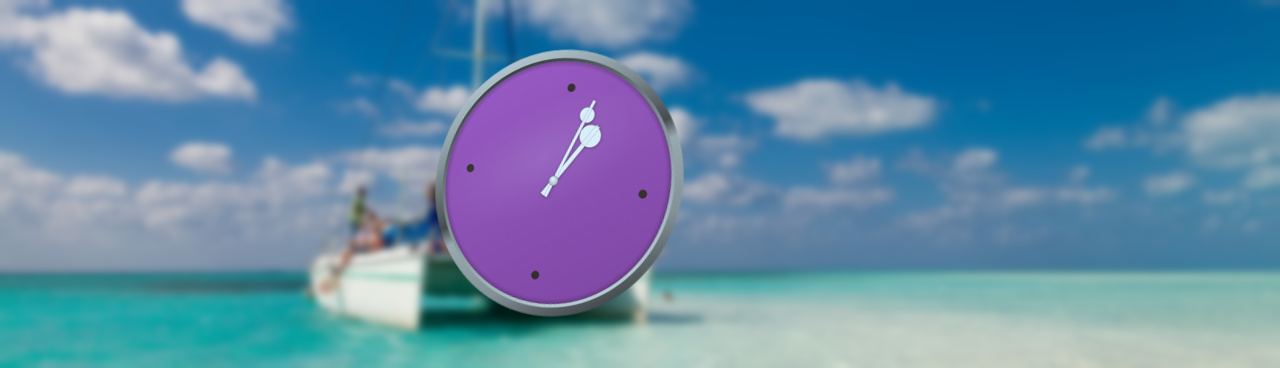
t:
1 h 03 min
